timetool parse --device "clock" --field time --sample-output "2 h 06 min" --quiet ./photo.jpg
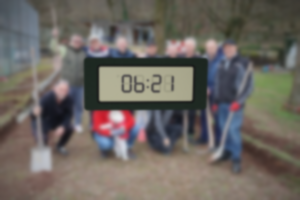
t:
6 h 21 min
